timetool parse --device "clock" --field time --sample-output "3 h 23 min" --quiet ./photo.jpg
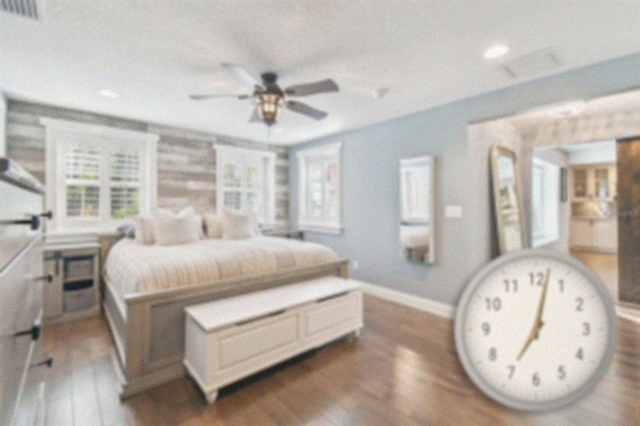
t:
7 h 02 min
